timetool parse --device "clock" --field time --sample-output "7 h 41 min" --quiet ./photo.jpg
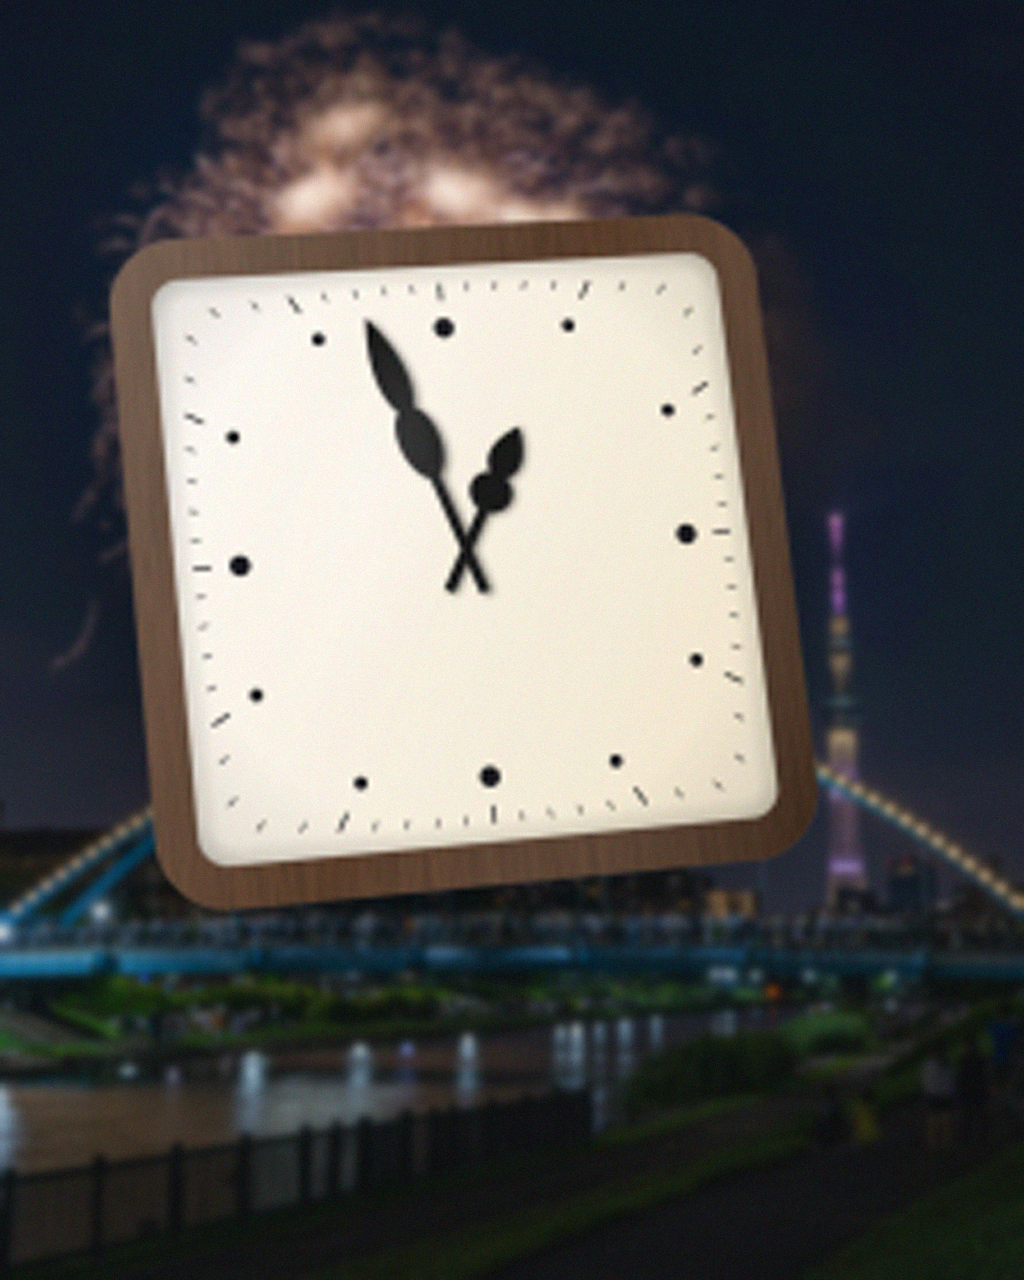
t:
12 h 57 min
